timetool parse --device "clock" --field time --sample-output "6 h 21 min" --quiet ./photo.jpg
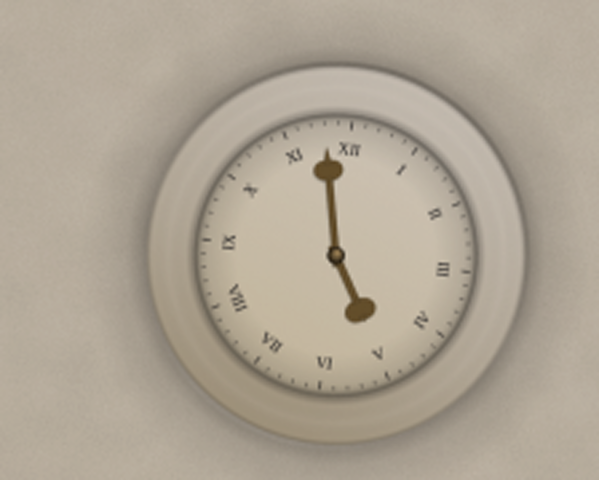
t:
4 h 58 min
